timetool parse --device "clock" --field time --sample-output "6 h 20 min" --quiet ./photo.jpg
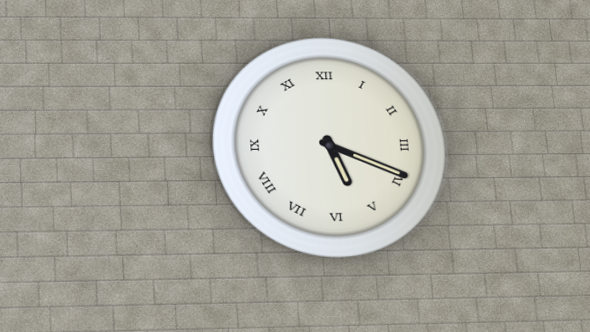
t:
5 h 19 min
